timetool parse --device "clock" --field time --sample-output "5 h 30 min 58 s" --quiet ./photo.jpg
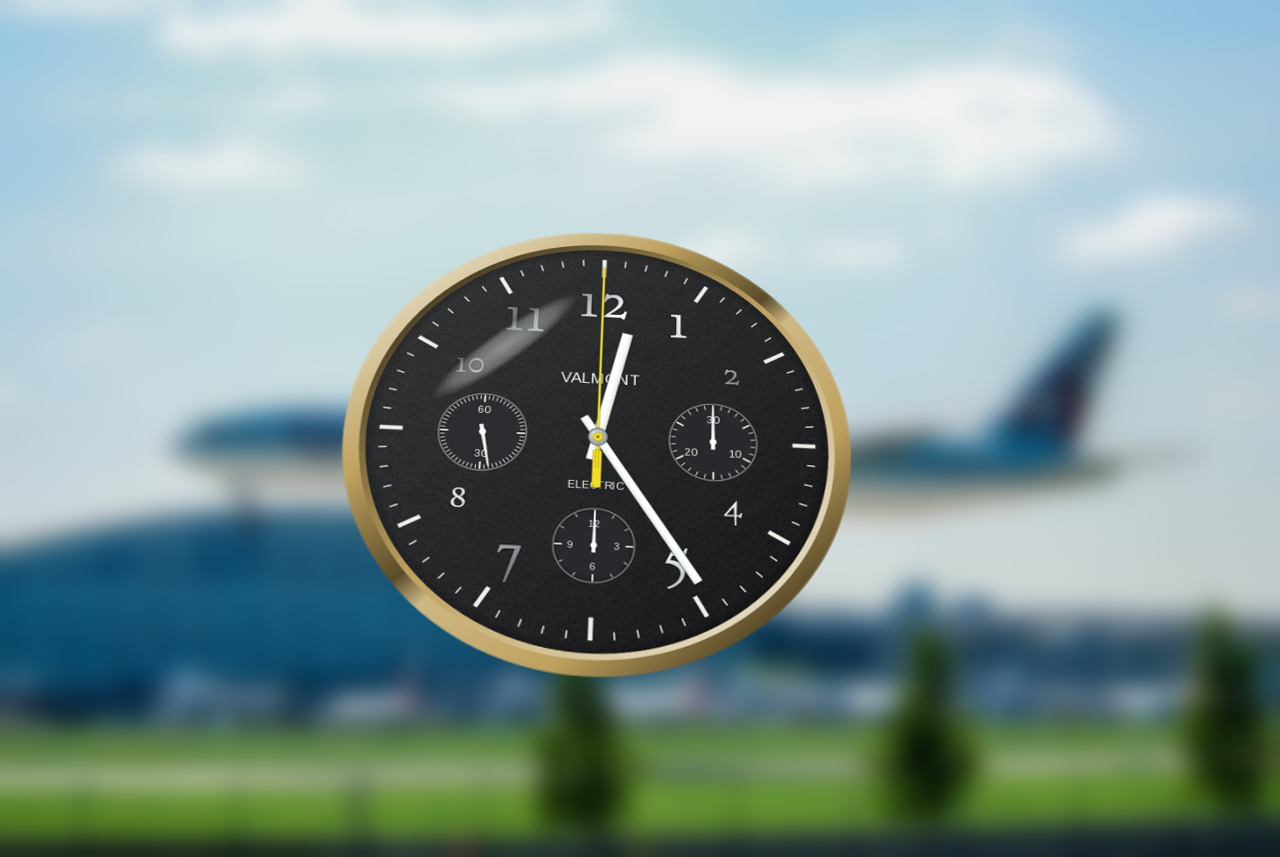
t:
12 h 24 min 28 s
